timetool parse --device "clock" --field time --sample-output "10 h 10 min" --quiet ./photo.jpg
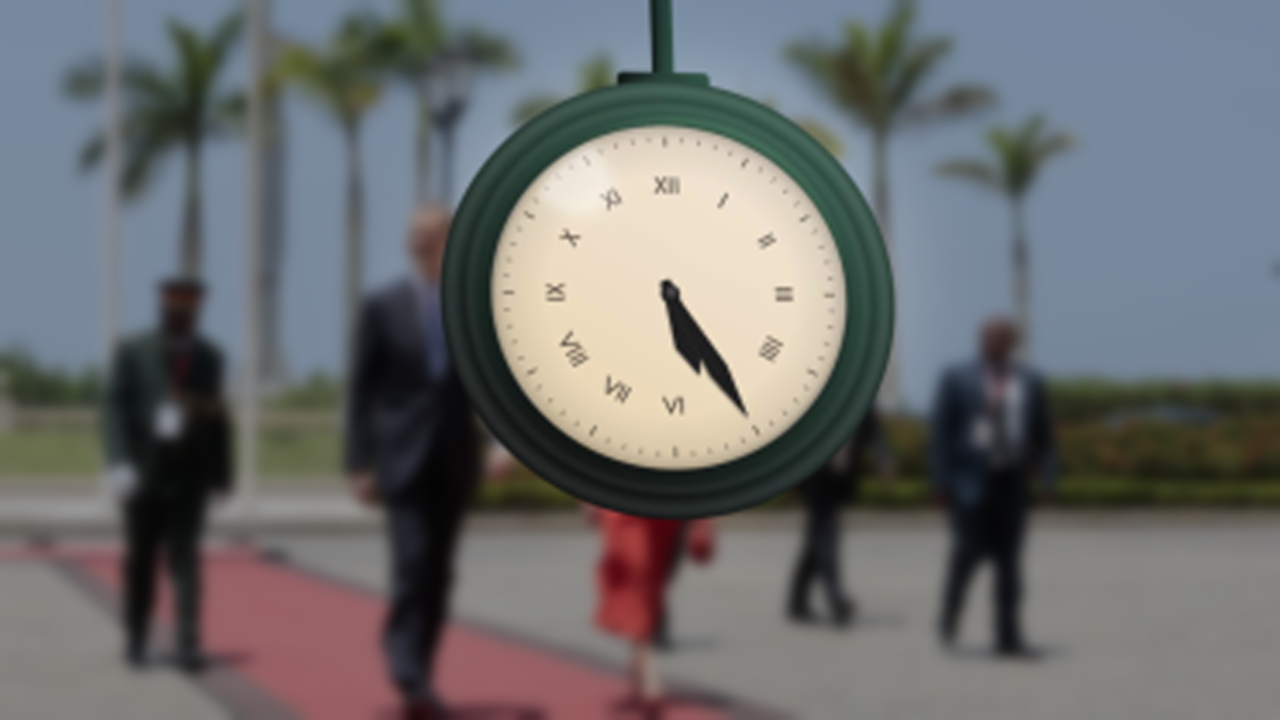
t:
5 h 25 min
